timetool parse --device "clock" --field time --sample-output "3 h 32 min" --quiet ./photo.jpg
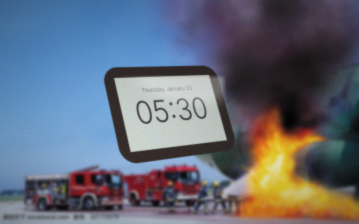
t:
5 h 30 min
